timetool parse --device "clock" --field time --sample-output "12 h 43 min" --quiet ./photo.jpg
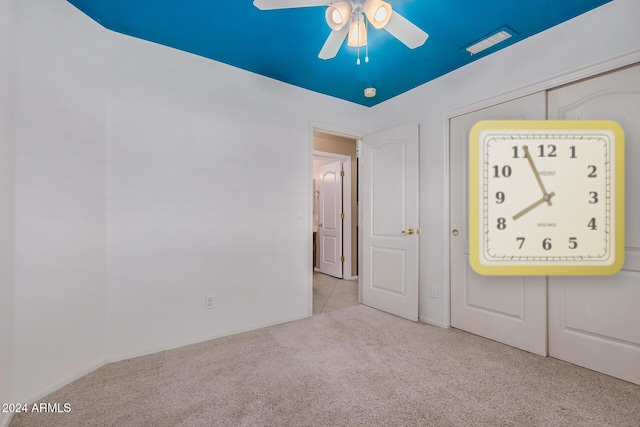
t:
7 h 56 min
